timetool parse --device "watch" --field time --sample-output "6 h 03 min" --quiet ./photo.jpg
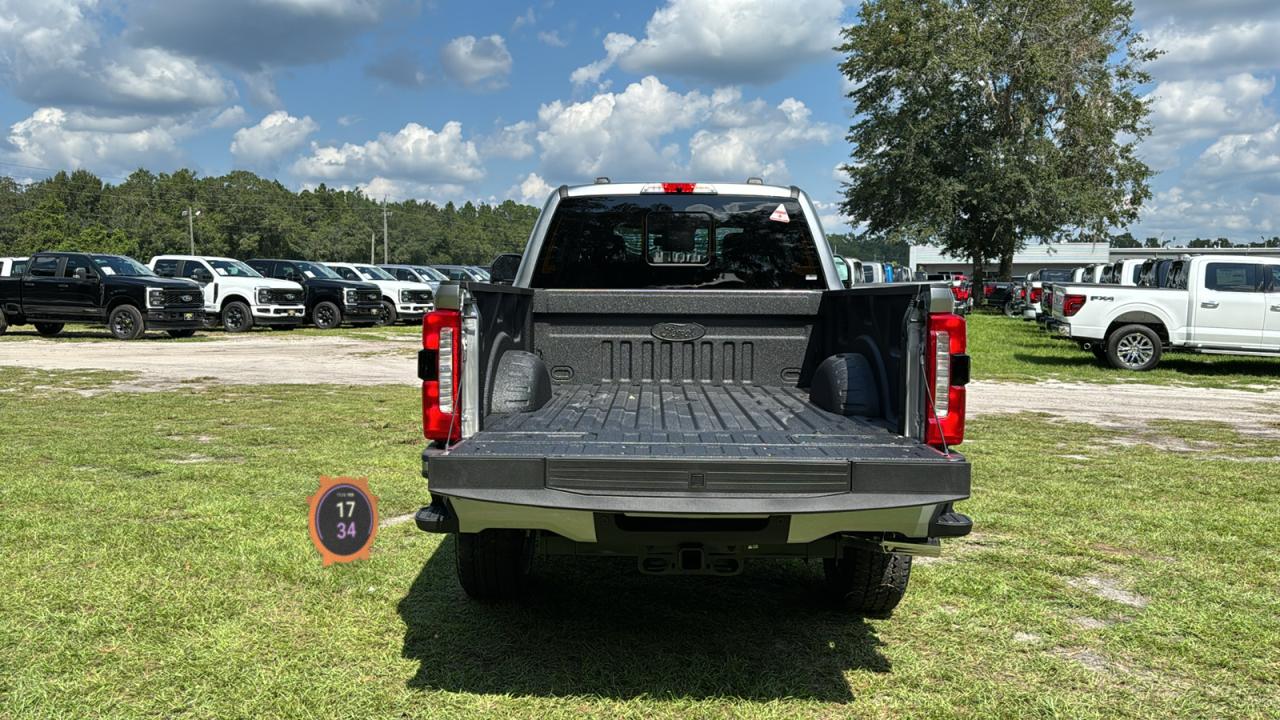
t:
17 h 34 min
